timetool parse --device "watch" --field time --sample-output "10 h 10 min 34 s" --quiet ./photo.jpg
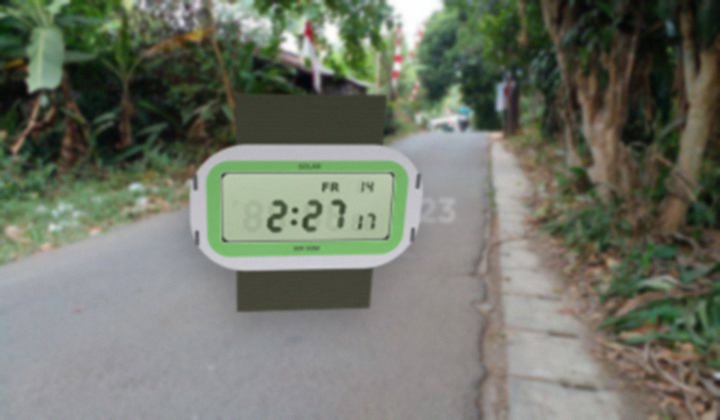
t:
2 h 27 min 17 s
